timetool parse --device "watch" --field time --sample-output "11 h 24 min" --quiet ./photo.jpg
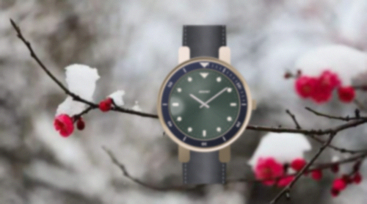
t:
10 h 09 min
